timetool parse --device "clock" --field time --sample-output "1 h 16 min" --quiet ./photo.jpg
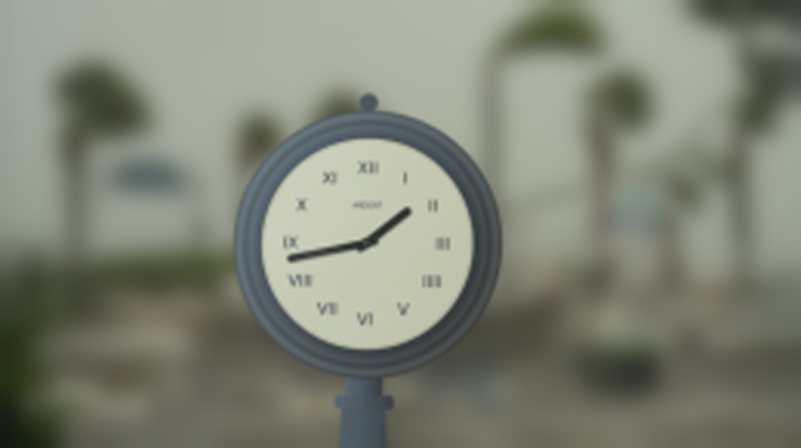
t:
1 h 43 min
